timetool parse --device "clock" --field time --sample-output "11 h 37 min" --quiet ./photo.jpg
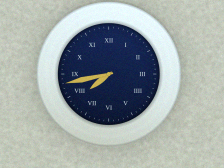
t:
7 h 43 min
